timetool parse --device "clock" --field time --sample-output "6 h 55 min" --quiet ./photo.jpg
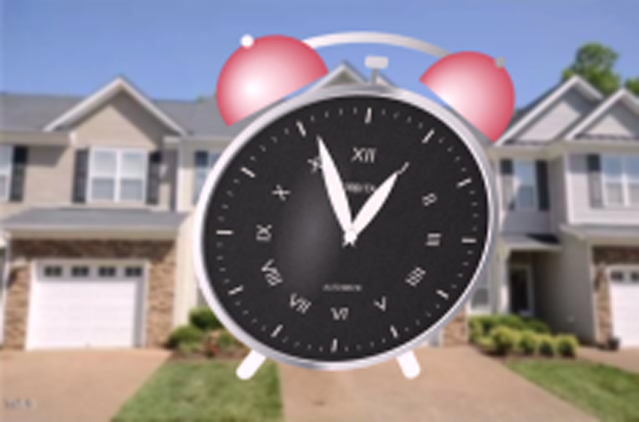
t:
12 h 56 min
